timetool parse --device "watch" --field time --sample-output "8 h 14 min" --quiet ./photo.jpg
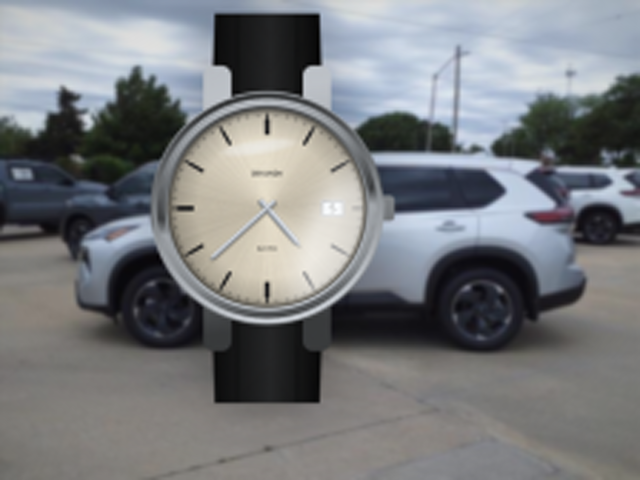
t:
4 h 38 min
